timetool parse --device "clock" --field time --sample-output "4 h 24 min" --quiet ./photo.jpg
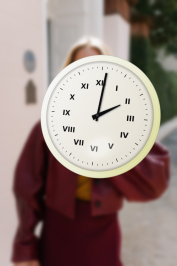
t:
2 h 01 min
